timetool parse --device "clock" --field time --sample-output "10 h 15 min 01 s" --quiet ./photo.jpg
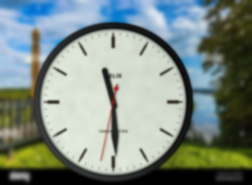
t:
11 h 29 min 32 s
